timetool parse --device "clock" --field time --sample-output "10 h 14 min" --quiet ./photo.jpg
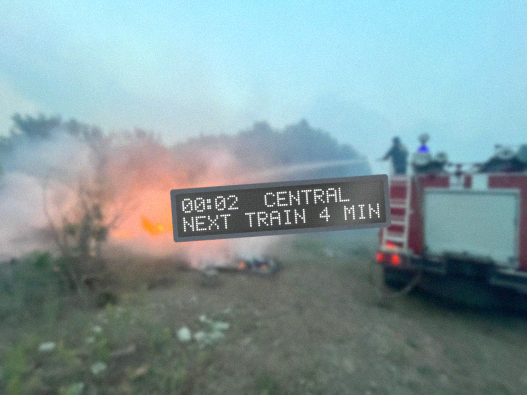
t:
0 h 02 min
